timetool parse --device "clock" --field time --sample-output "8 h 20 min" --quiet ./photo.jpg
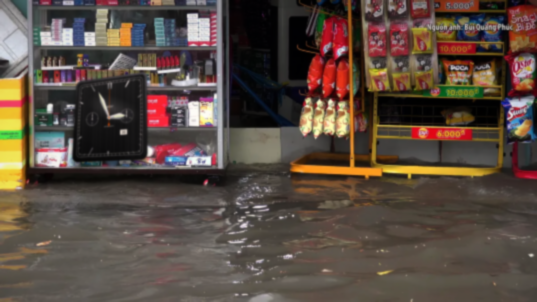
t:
2 h 56 min
